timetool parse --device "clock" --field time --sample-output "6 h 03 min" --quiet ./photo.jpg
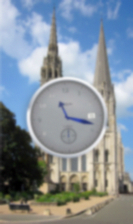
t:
11 h 18 min
